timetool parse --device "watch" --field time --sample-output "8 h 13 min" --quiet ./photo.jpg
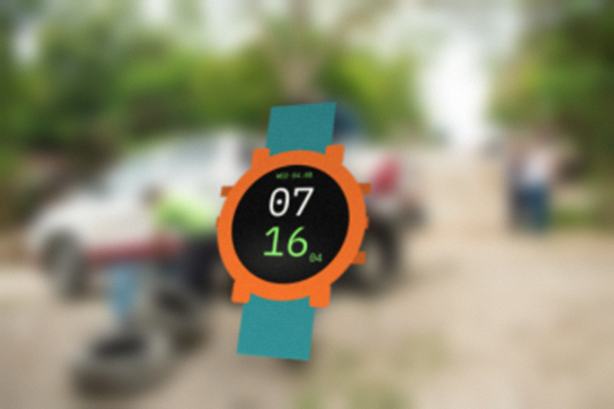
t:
7 h 16 min
